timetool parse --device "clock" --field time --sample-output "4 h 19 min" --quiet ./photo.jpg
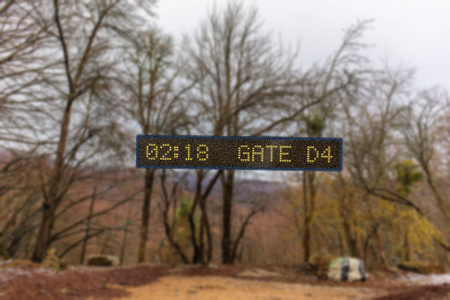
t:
2 h 18 min
